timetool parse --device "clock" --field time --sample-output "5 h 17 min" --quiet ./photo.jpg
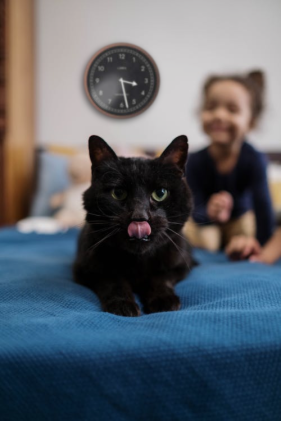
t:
3 h 28 min
